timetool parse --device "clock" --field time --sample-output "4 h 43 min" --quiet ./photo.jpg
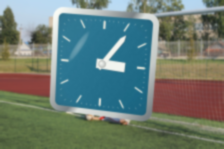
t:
3 h 06 min
